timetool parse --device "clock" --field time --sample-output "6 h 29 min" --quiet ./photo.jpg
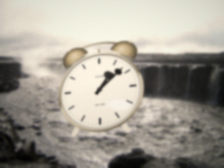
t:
1 h 08 min
